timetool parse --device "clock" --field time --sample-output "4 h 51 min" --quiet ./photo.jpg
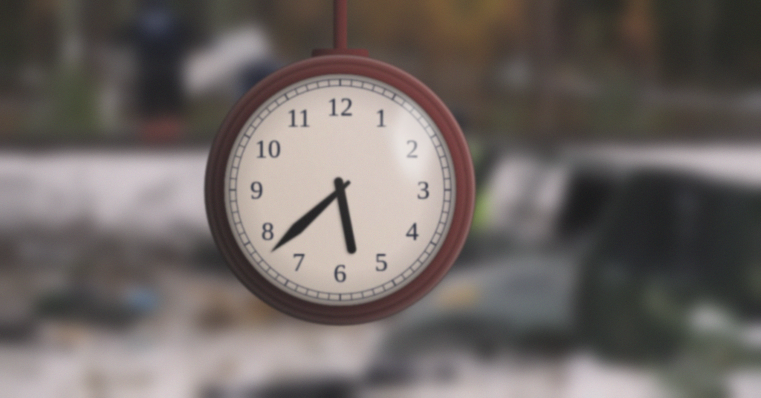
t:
5 h 38 min
